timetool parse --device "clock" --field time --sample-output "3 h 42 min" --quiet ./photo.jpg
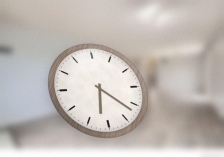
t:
6 h 22 min
